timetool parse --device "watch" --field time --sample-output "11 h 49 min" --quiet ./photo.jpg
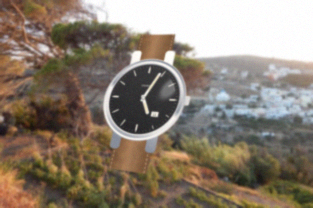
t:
5 h 04 min
